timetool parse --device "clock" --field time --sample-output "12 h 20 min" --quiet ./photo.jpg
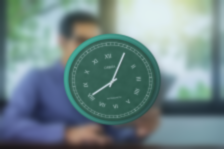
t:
8 h 05 min
